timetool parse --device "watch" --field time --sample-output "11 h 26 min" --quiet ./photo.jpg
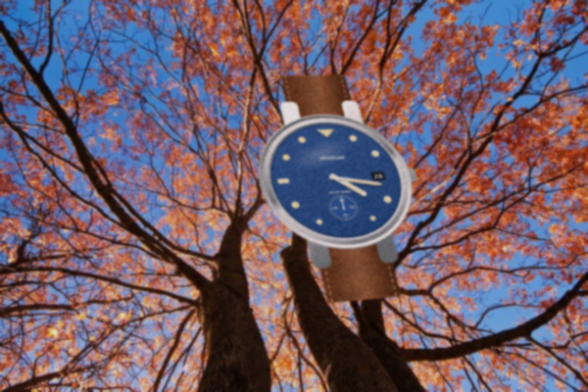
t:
4 h 17 min
